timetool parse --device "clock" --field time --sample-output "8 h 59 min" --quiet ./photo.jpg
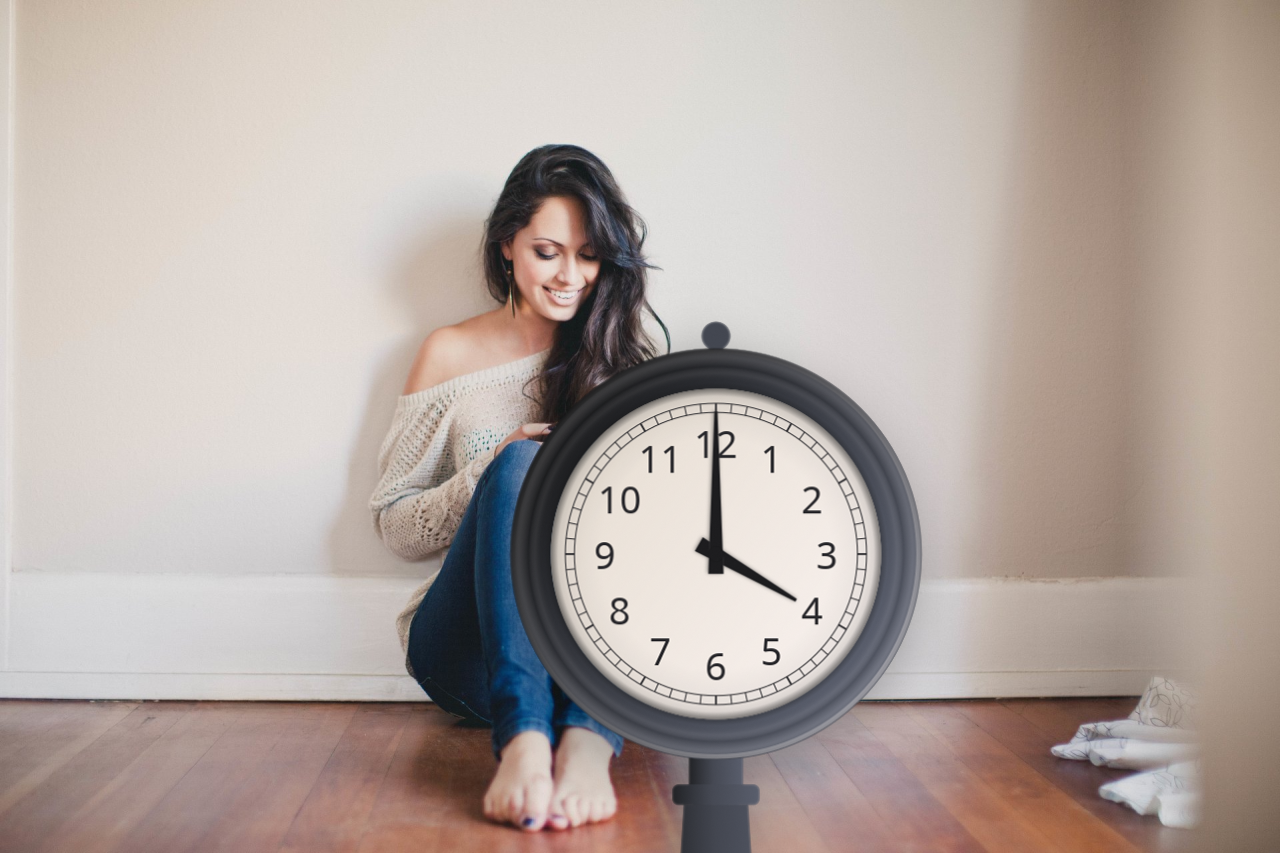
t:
4 h 00 min
